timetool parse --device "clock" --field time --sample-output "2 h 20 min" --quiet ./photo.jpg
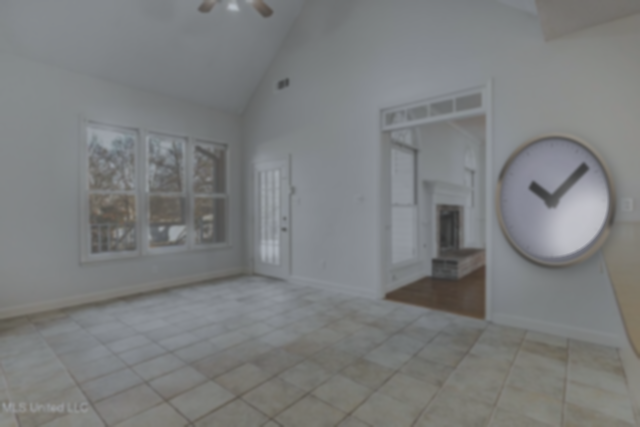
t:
10 h 08 min
